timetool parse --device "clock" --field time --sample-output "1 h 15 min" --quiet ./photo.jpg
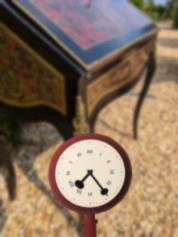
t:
7 h 24 min
